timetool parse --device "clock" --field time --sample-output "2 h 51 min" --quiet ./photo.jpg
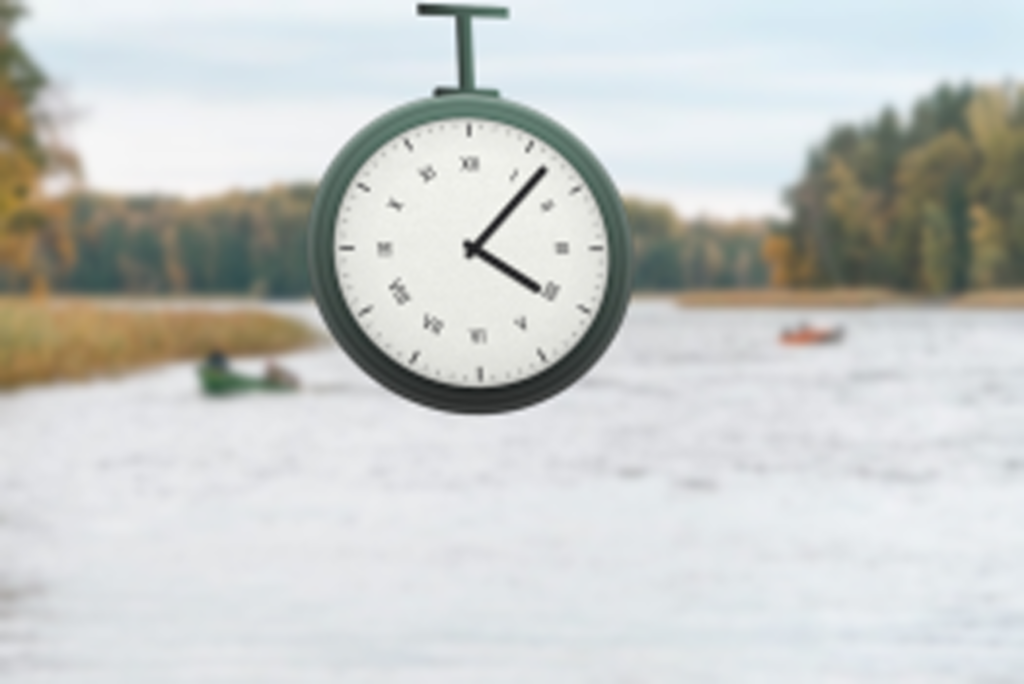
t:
4 h 07 min
